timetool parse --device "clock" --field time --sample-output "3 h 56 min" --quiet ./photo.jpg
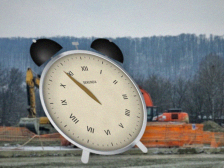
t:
10 h 54 min
